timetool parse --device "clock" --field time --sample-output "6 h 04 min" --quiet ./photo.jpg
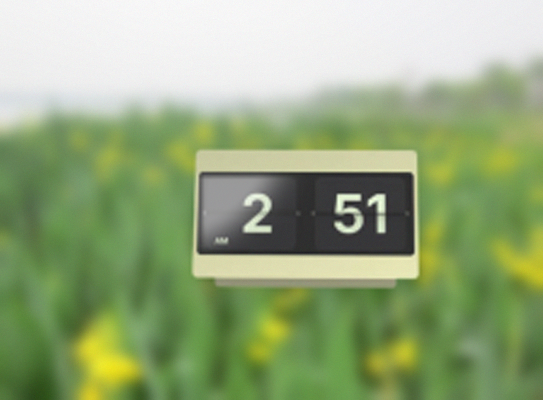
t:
2 h 51 min
